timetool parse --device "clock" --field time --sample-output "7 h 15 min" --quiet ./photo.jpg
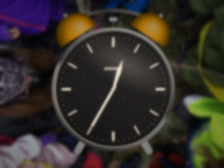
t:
12 h 35 min
